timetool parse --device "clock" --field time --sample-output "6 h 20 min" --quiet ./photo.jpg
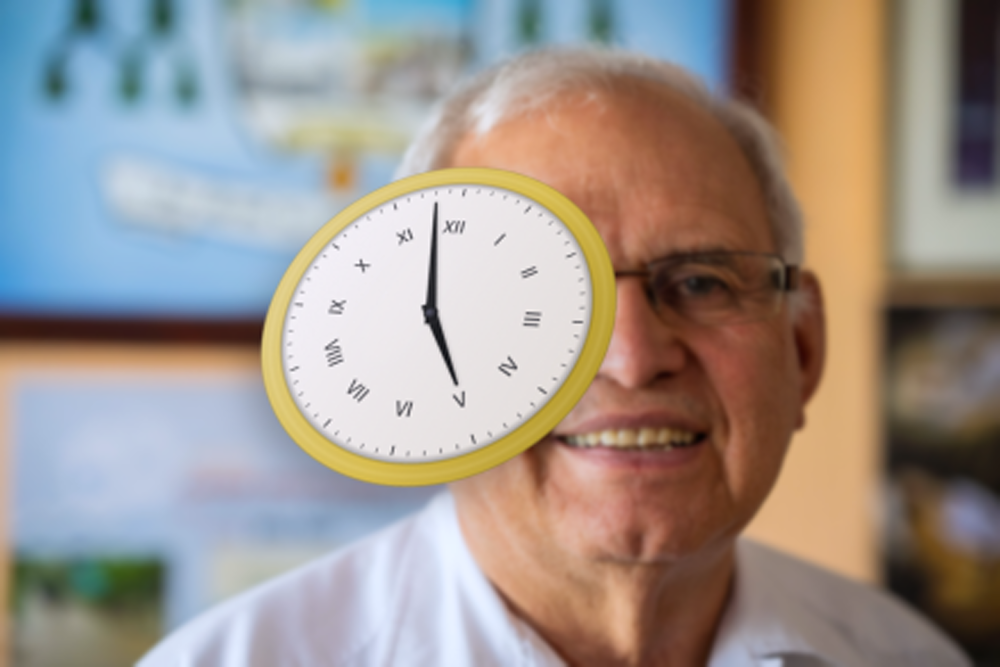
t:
4 h 58 min
